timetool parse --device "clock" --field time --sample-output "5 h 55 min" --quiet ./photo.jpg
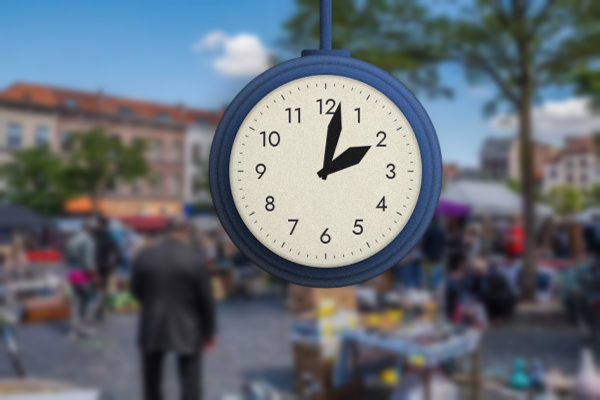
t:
2 h 02 min
